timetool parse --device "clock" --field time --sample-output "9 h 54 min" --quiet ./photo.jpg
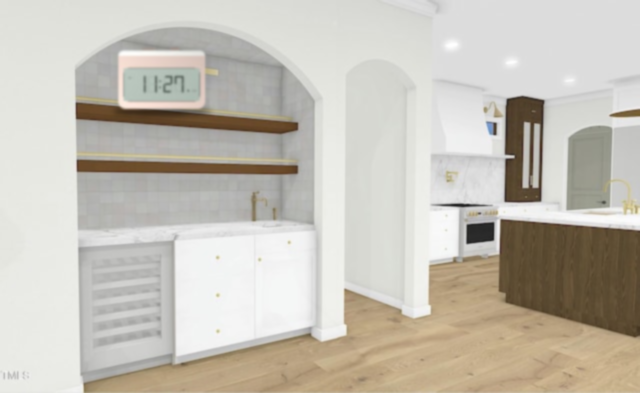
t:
11 h 27 min
